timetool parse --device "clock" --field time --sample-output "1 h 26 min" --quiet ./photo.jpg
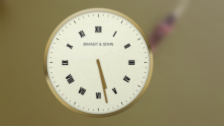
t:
5 h 28 min
